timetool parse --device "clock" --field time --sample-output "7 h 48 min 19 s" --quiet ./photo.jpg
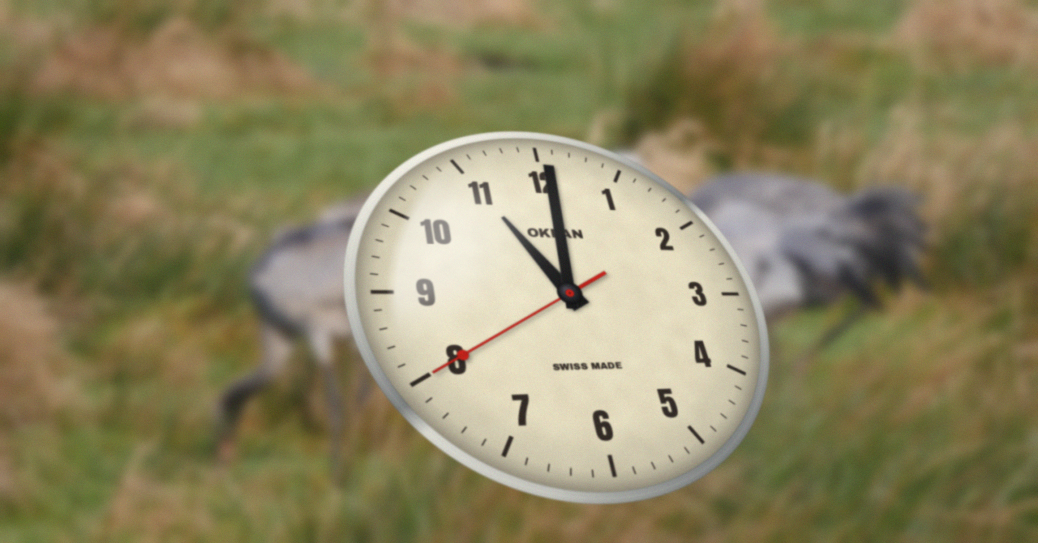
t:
11 h 00 min 40 s
